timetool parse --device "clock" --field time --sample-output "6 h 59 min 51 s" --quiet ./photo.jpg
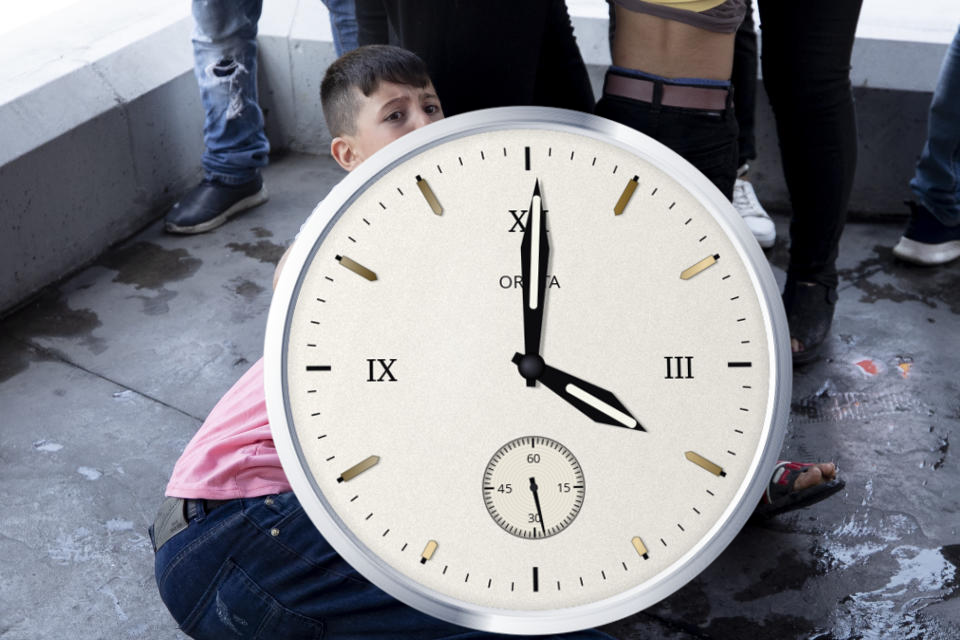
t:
4 h 00 min 28 s
